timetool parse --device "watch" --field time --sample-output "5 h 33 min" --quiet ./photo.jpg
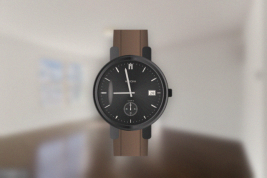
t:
8 h 58 min
